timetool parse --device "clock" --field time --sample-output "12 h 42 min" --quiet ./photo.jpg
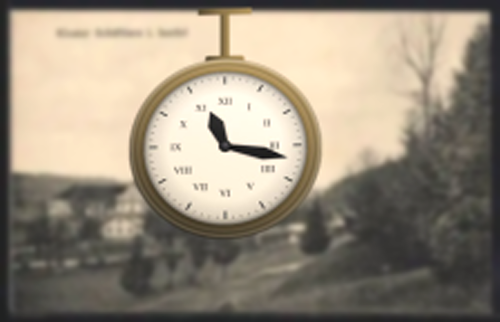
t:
11 h 17 min
